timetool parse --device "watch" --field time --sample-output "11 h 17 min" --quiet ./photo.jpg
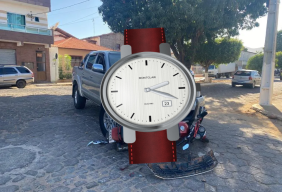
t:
2 h 19 min
